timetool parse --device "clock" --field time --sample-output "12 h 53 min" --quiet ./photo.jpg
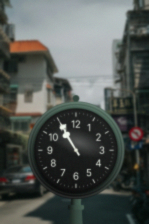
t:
10 h 55 min
